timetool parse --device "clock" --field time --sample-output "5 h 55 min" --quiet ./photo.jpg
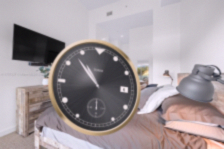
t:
10 h 53 min
